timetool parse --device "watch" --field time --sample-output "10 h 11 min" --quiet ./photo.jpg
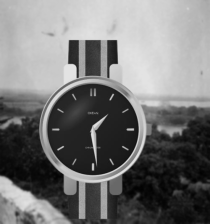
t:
1 h 29 min
